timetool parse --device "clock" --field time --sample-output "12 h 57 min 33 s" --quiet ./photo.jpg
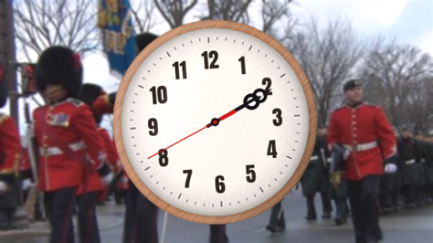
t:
2 h 10 min 41 s
